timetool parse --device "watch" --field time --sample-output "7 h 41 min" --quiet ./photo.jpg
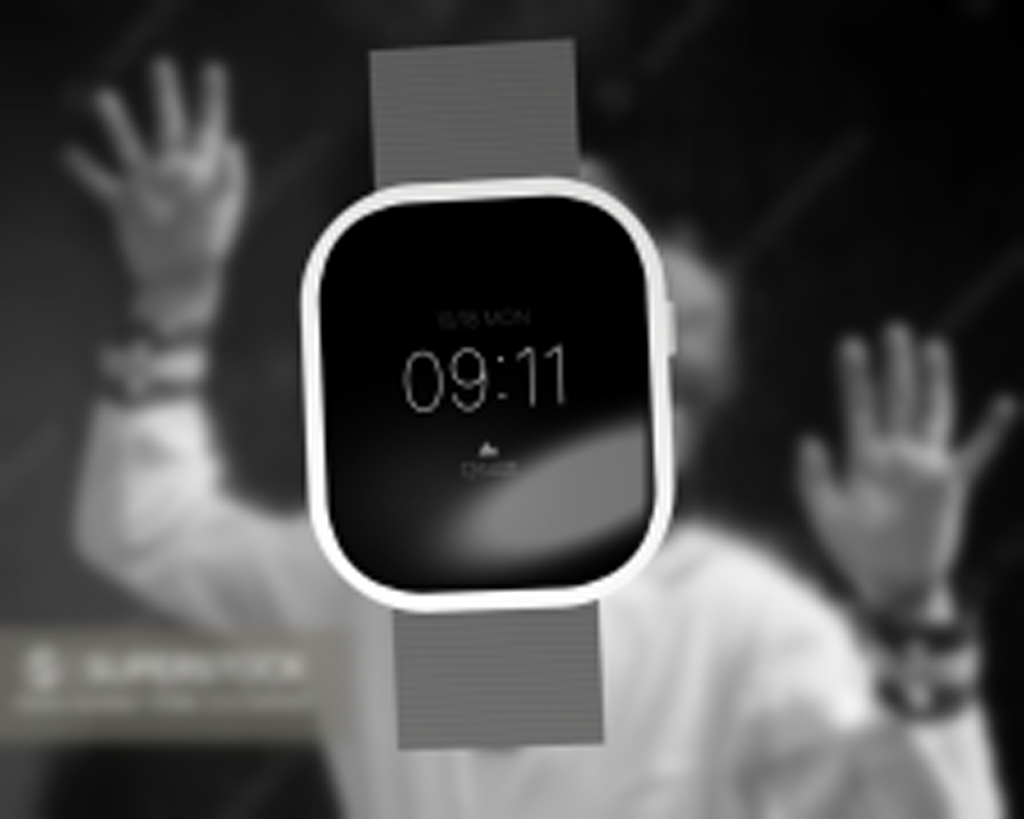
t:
9 h 11 min
